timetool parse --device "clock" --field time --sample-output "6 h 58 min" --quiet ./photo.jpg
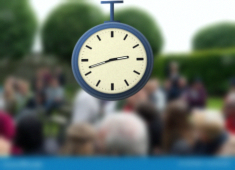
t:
2 h 42 min
